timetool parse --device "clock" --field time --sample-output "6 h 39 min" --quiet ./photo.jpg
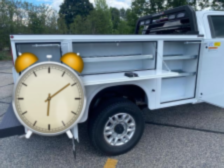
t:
6 h 09 min
